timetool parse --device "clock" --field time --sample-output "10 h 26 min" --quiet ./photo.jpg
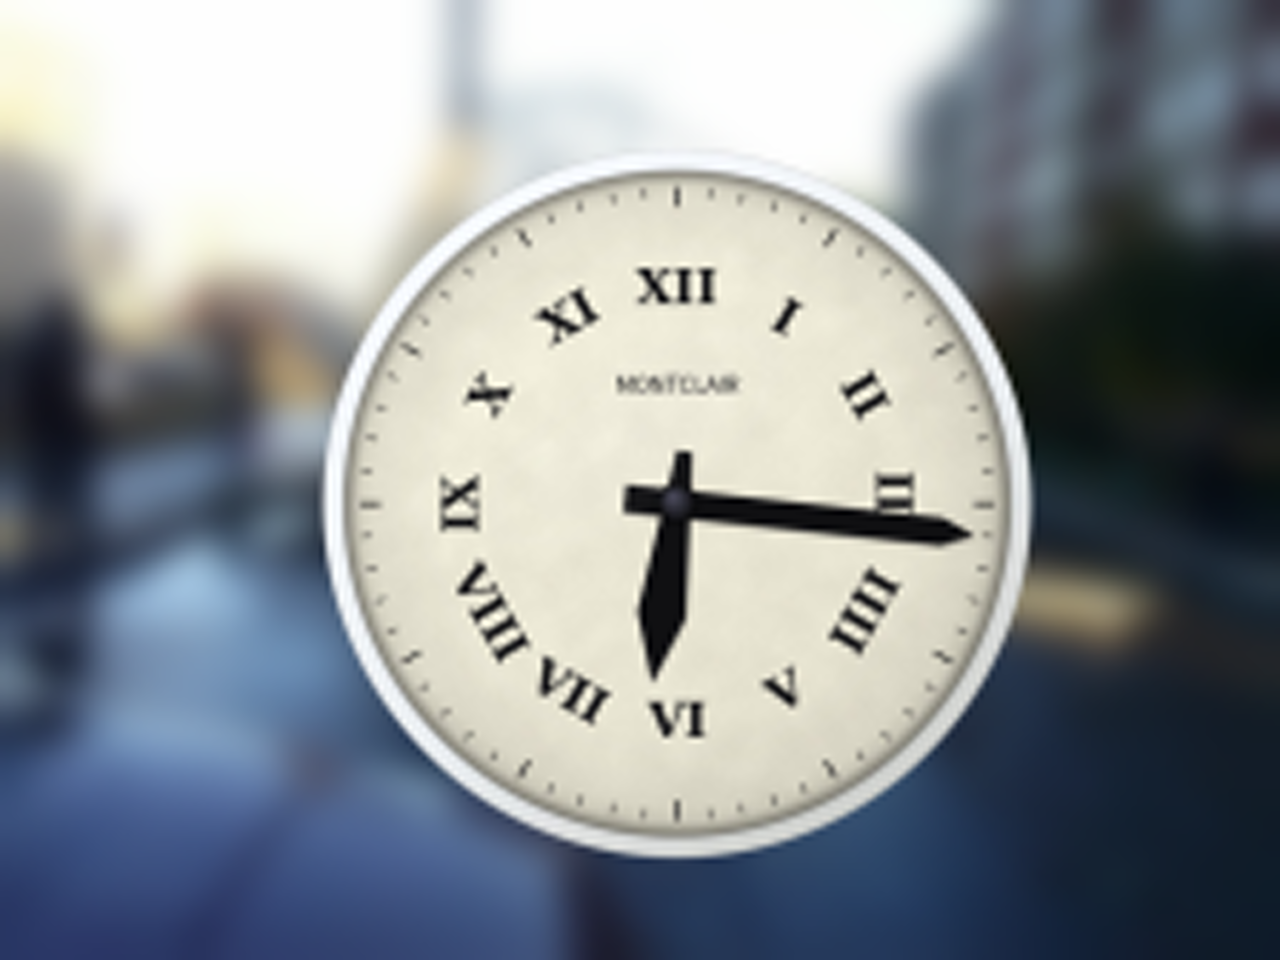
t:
6 h 16 min
